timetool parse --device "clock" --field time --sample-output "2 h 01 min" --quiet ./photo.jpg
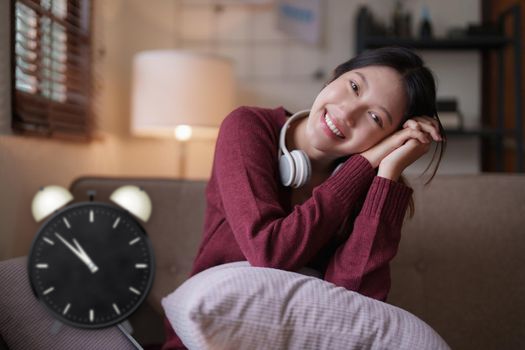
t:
10 h 52 min
